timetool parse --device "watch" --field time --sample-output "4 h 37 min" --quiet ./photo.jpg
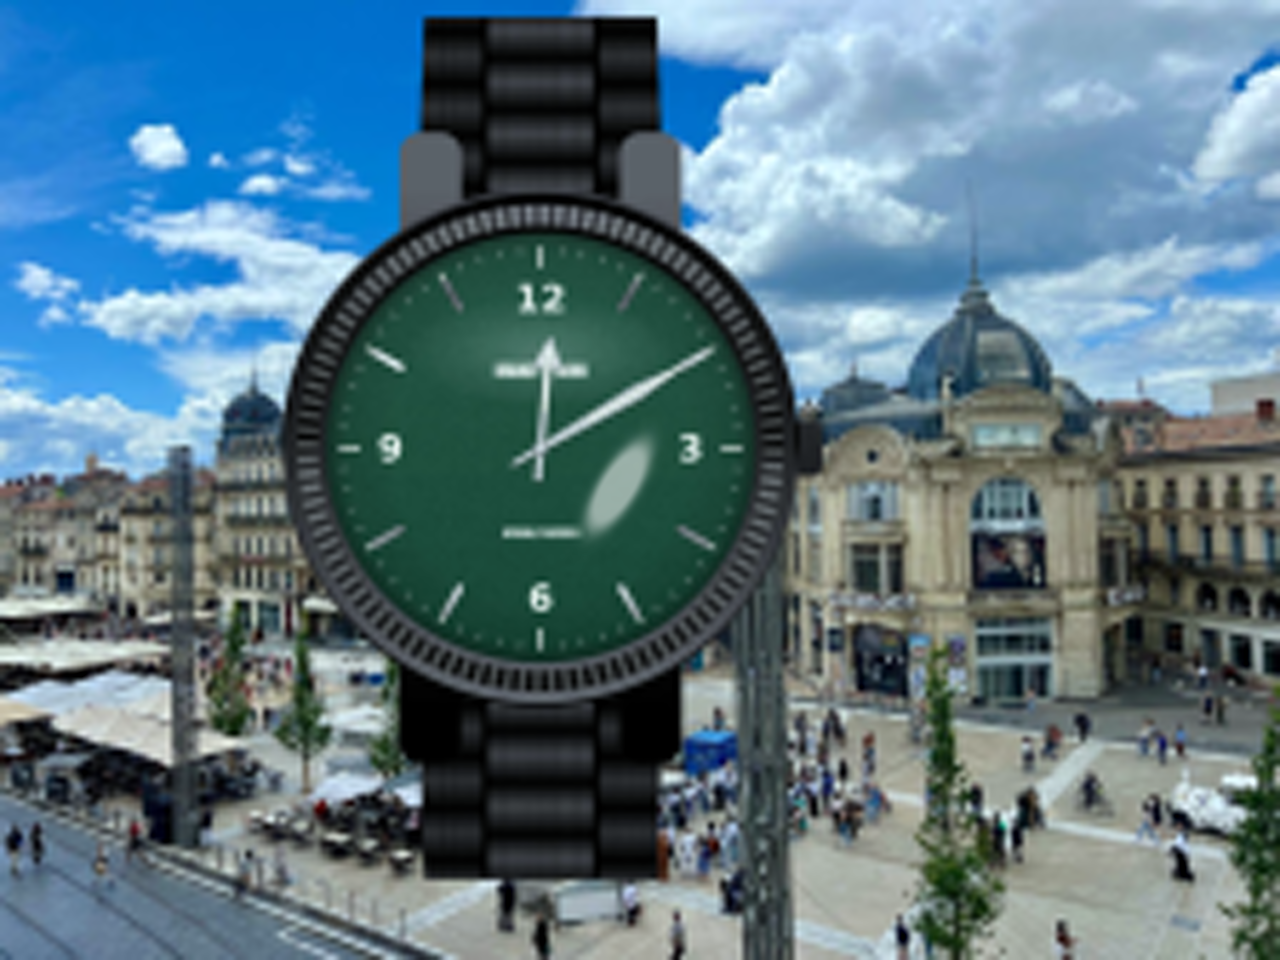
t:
12 h 10 min
